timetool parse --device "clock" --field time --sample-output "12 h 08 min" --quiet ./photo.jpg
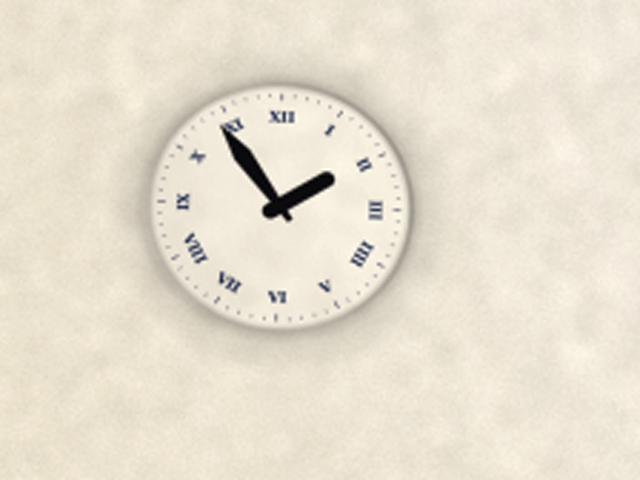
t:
1 h 54 min
